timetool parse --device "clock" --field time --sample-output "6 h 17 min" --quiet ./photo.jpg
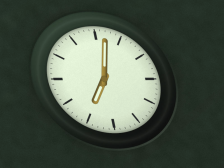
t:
7 h 02 min
